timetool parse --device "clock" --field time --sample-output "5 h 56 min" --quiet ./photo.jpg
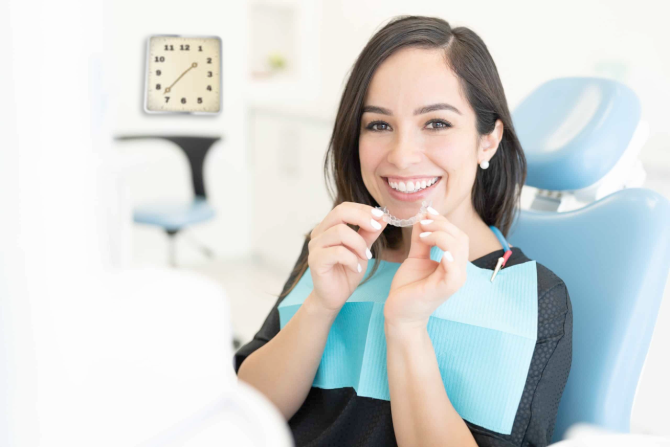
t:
1 h 37 min
